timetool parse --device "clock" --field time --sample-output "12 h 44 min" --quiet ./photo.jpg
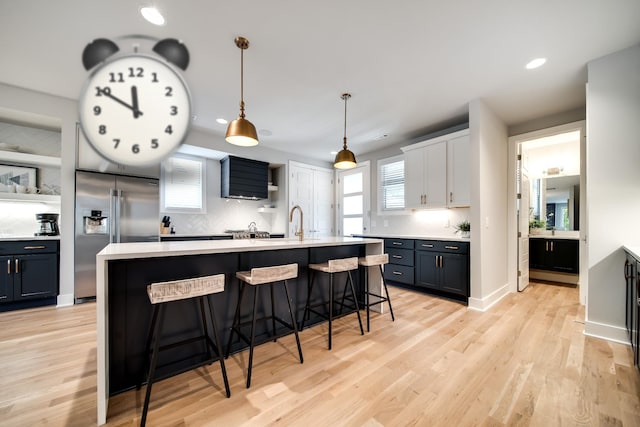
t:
11 h 50 min
